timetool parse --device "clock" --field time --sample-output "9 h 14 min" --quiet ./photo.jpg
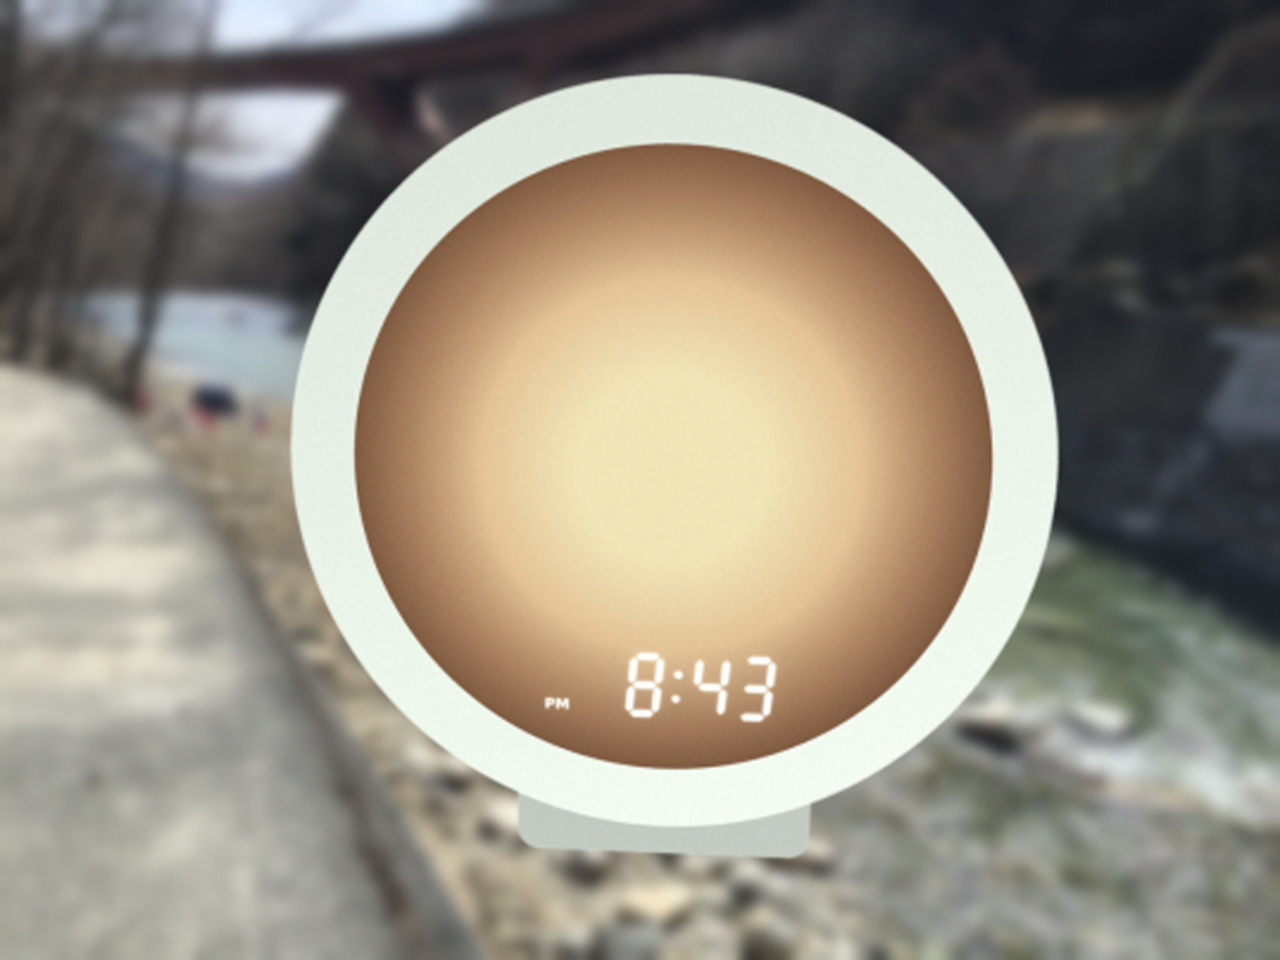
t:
8 h 43 min
